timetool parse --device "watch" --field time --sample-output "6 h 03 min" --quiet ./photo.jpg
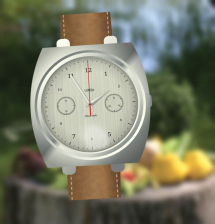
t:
1 h 55 min
